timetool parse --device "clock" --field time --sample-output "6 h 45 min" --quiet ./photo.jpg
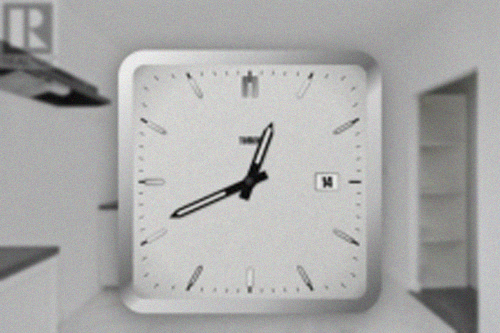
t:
12 h 41 min
